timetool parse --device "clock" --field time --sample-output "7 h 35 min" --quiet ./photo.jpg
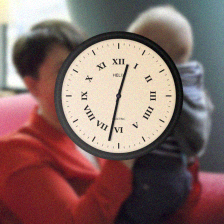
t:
12 h 32 min
